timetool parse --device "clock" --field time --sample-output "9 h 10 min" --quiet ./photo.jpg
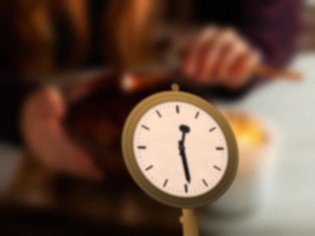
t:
12 h 29 min
